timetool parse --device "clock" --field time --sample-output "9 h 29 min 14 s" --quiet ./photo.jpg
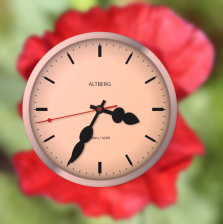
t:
3 h 34 min 43 s
